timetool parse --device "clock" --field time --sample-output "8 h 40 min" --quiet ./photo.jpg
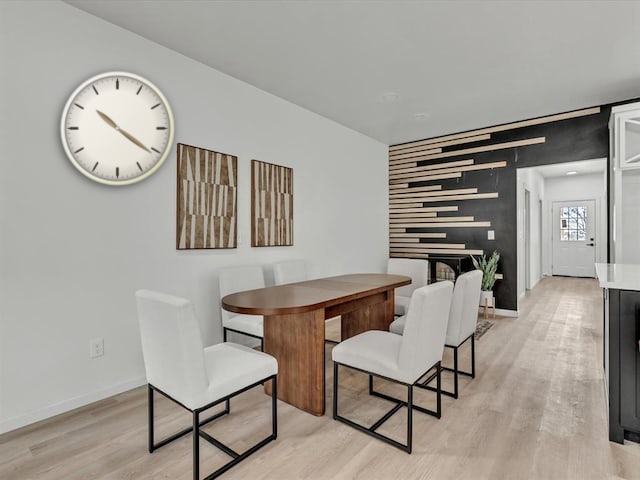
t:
10 h 21 min
